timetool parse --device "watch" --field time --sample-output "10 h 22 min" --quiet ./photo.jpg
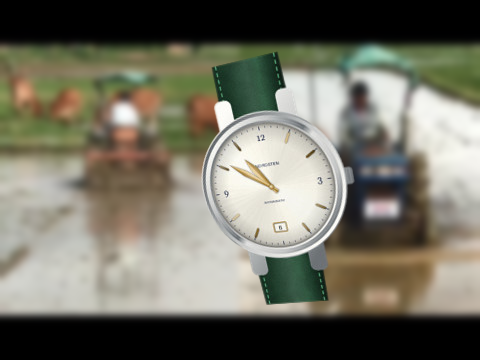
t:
10 h 51 min
